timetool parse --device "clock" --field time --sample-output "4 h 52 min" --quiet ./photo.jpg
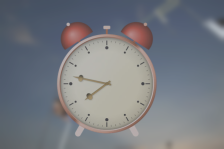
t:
7 h 47 min
